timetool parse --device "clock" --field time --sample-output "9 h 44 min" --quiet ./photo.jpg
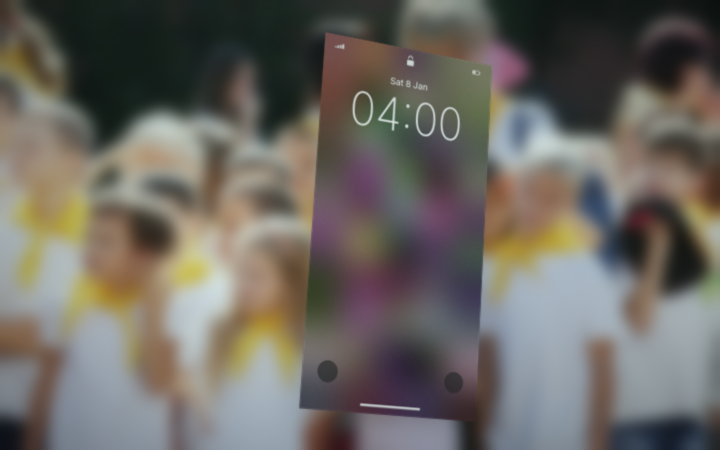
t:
4 h 00 min
